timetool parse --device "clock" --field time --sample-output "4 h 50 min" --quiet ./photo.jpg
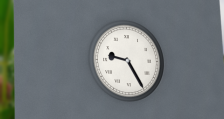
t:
9 h 25 min
